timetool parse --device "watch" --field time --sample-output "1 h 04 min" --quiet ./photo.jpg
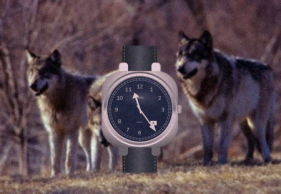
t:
11 h 24 min
